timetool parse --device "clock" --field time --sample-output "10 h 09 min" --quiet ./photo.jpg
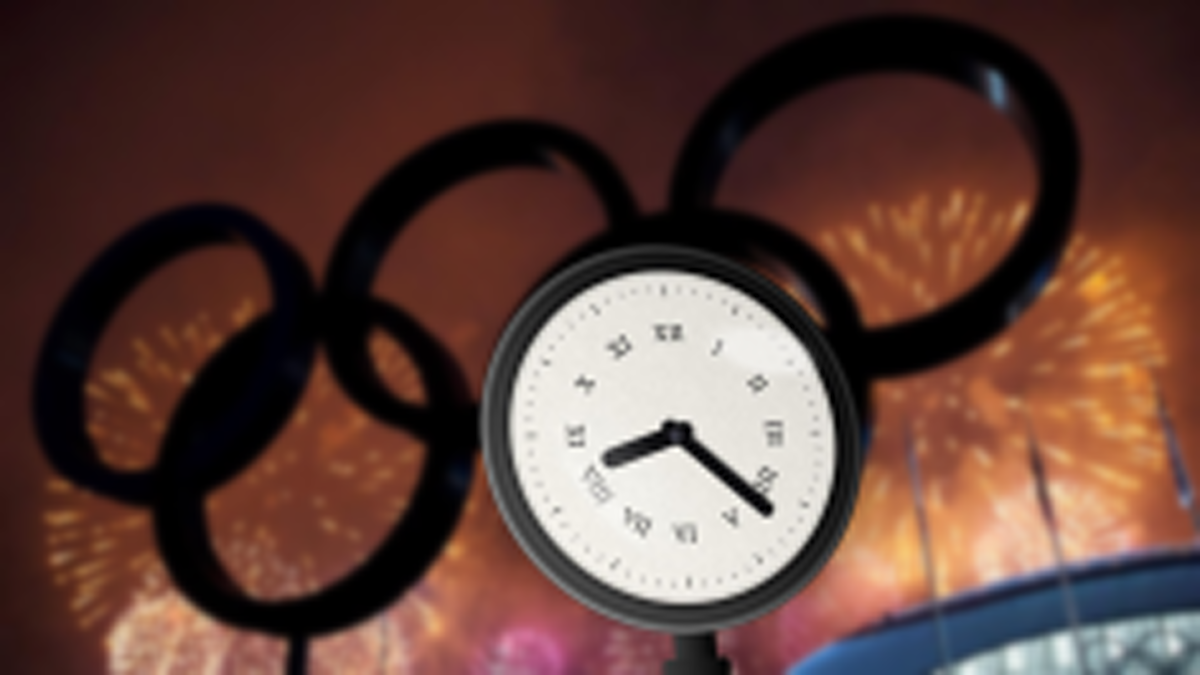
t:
8 h 22 min
